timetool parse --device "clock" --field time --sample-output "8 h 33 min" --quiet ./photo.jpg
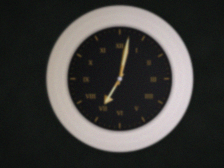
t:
7 h 02 min
